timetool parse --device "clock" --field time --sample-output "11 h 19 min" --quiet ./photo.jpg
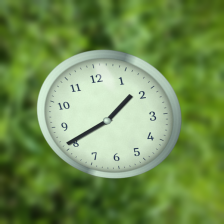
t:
1 h 41 min
